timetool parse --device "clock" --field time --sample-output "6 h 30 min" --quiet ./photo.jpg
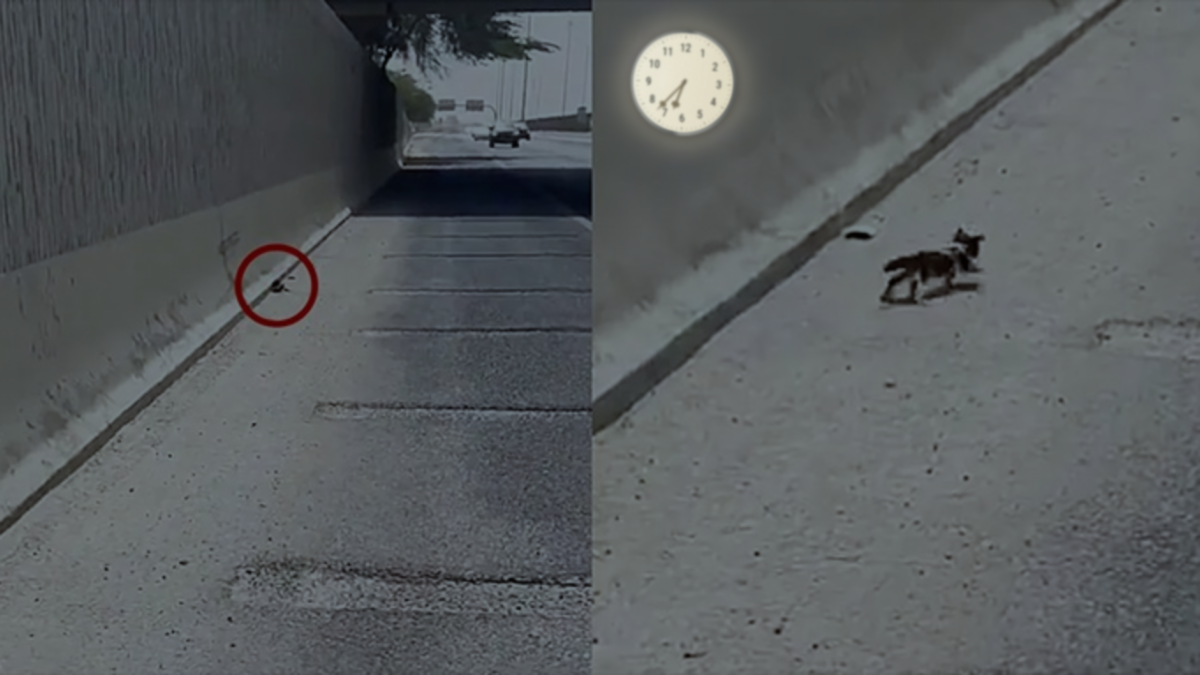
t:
6 h 37 min
